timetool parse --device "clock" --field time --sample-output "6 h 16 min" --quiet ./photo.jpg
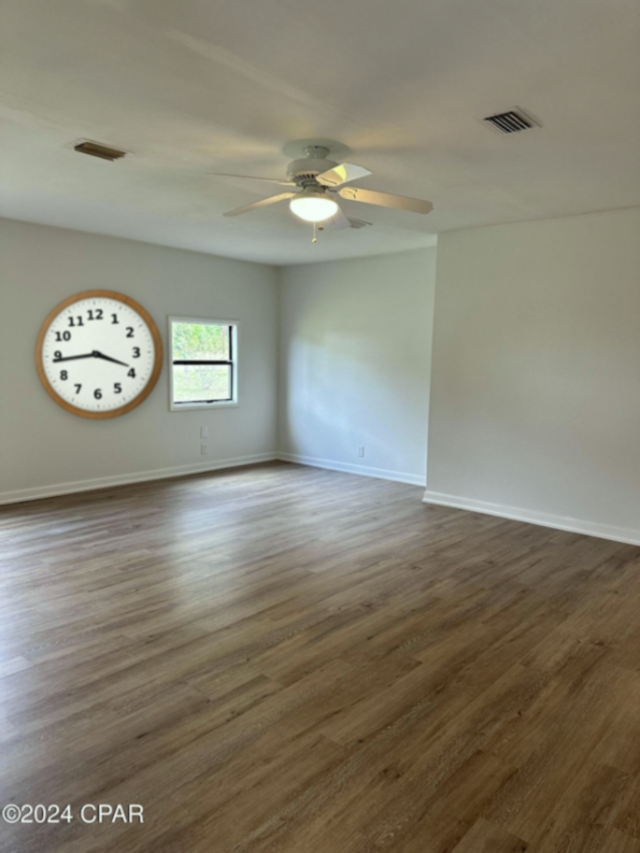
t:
3 h 44 min
